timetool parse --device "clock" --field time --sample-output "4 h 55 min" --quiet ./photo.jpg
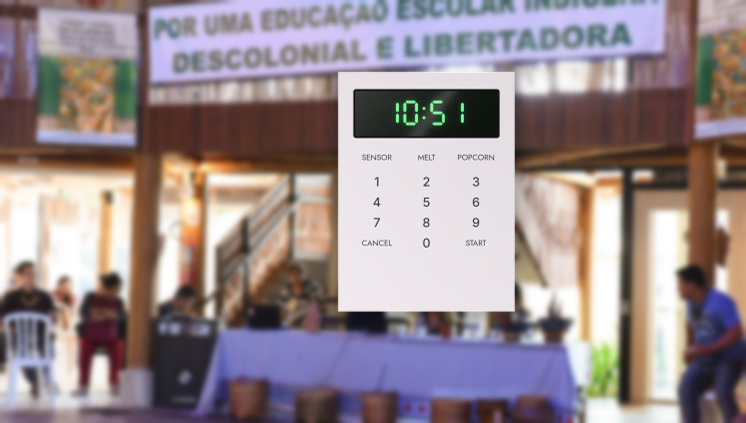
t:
10 h 51 min
